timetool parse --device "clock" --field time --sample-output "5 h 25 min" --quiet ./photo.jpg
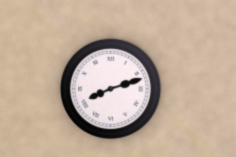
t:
8 h 12 min
